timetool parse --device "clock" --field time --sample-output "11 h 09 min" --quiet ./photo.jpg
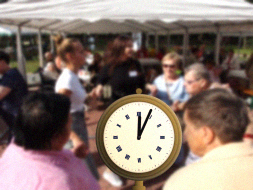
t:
12 h 04 min
